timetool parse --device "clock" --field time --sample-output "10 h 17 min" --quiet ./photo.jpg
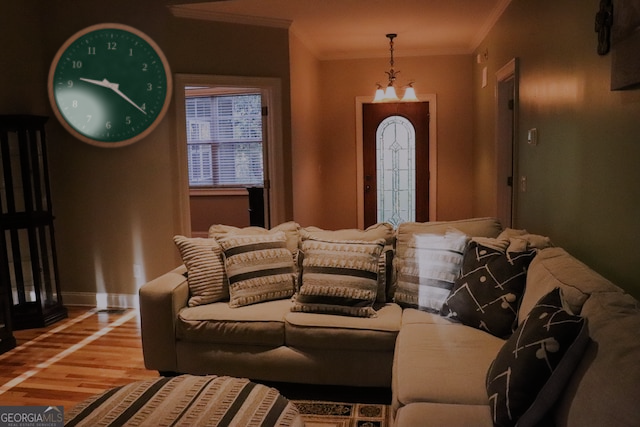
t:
9 h 21 min
